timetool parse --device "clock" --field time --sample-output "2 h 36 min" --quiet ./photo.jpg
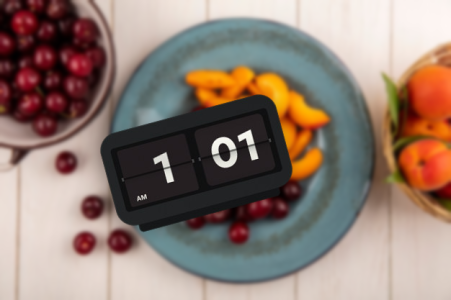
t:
1 h 01 min
